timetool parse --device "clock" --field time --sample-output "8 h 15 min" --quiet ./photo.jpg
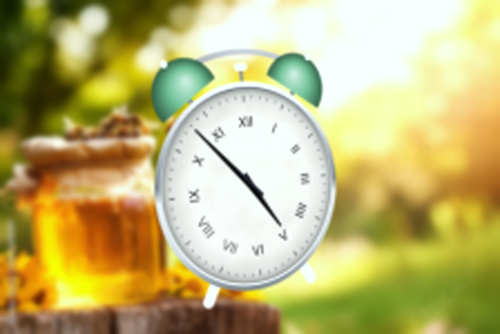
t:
4 h 53 min
